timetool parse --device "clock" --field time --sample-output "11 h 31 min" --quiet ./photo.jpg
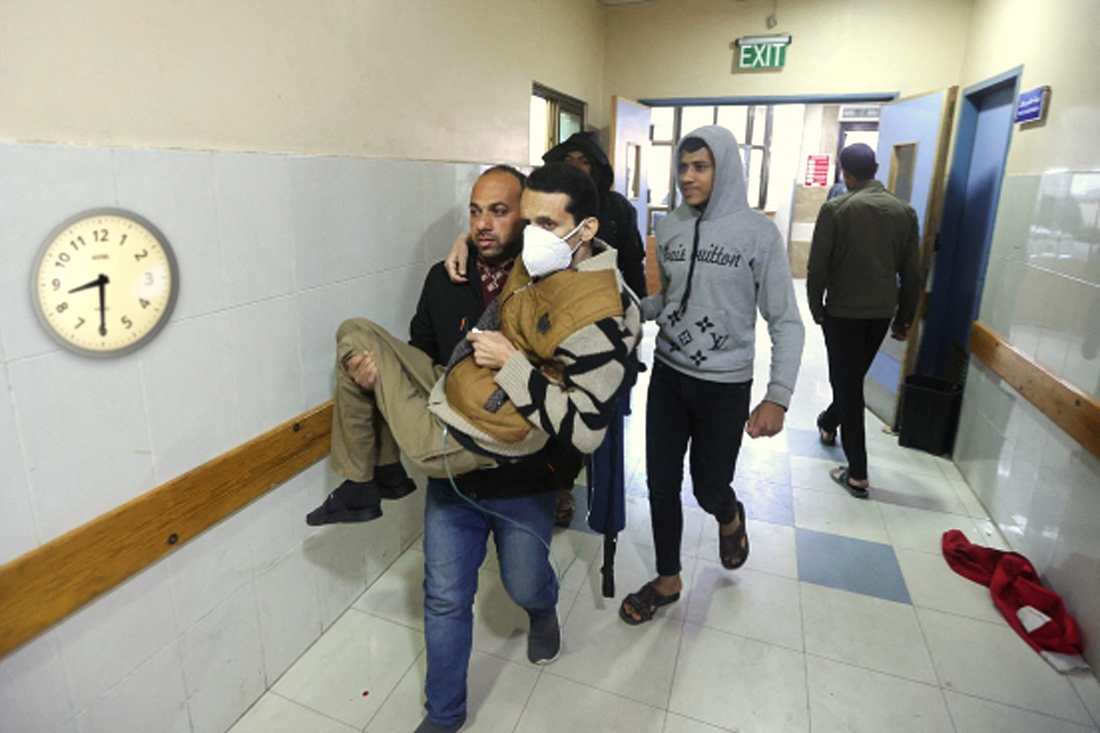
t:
8 h 30 min
